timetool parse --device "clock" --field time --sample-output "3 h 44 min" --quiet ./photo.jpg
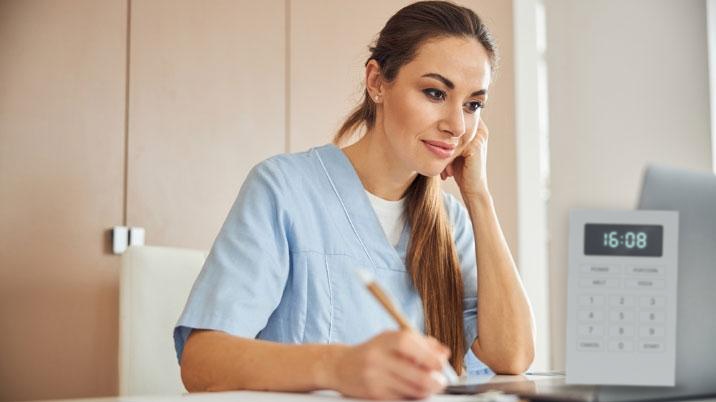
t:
16 h 08 min
